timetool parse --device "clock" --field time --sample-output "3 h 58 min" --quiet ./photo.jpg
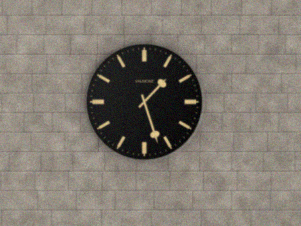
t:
1 h 27 min
